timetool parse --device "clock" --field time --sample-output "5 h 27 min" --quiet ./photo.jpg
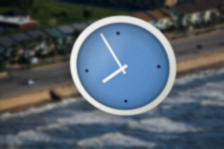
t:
7 h 56 min
